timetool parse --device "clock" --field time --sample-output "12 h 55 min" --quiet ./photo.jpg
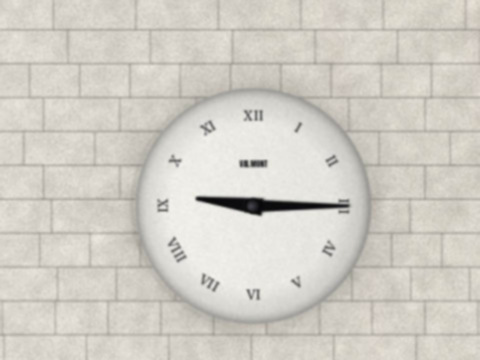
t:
9 h 15 min
